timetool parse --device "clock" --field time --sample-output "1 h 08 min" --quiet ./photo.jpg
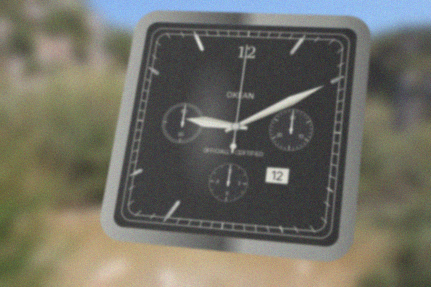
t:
9 h 10 min
